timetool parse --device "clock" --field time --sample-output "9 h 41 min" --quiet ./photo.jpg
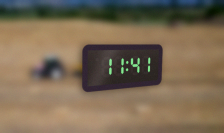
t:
11 h 41 min
